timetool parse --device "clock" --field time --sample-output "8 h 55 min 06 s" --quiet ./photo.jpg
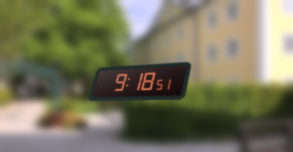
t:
9 h 18 min 51 s
